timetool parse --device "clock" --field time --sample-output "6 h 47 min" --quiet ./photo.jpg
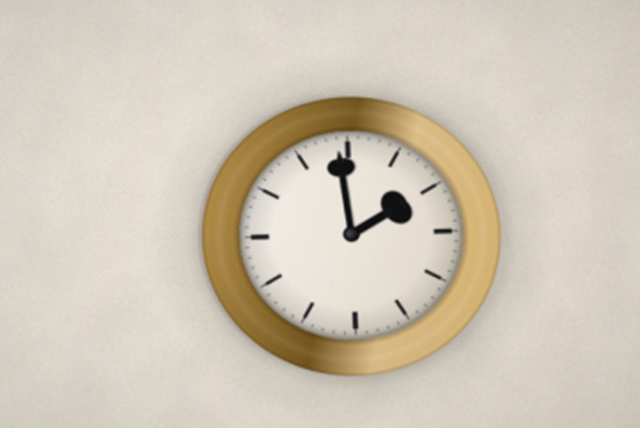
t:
1 h 59 min
